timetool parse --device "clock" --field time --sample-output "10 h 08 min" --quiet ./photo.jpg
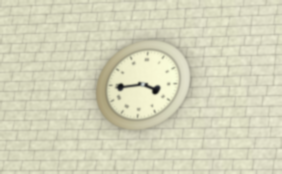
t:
3 h 44 min
